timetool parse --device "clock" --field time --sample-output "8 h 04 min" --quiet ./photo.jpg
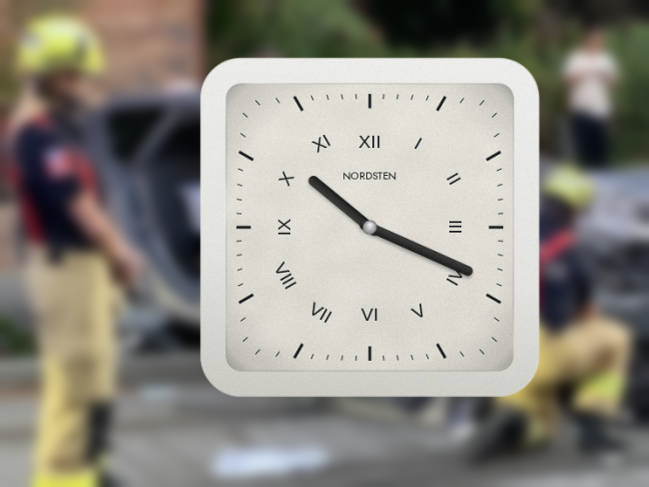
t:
10 h 19 min
